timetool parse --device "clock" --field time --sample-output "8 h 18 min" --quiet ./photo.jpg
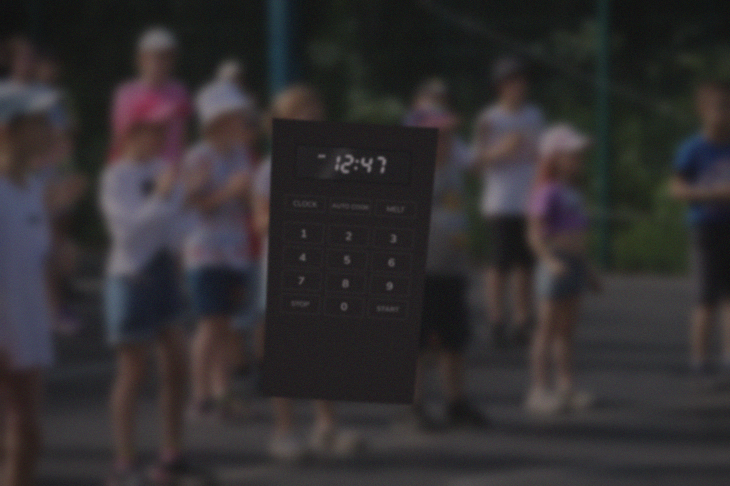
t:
12 h 47 min
